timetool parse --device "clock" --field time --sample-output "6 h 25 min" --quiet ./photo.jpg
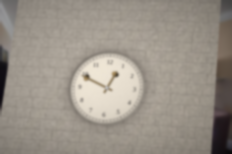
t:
12 h 49 min
